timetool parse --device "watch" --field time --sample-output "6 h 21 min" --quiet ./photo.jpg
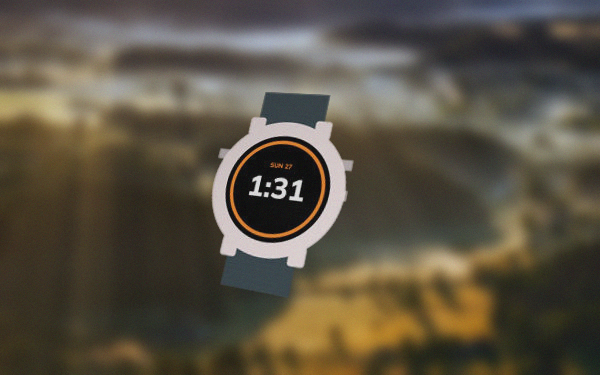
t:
1 h 31 min
